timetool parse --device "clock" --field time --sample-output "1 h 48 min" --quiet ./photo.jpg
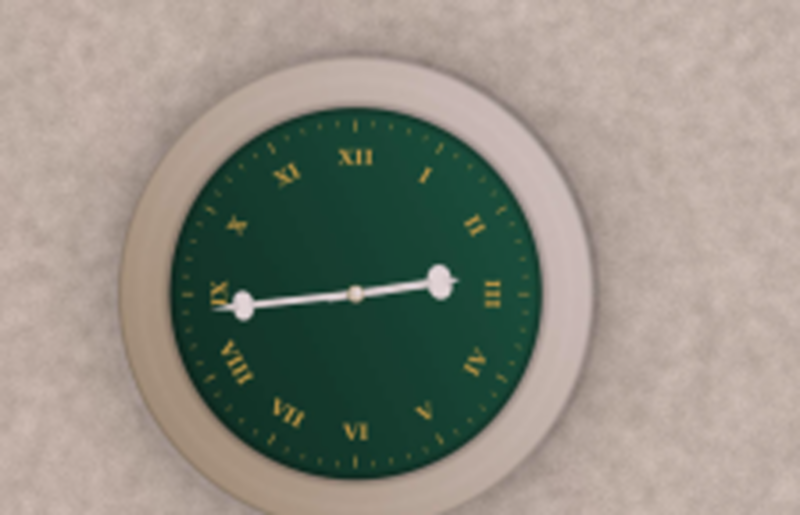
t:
2 h 44 min
